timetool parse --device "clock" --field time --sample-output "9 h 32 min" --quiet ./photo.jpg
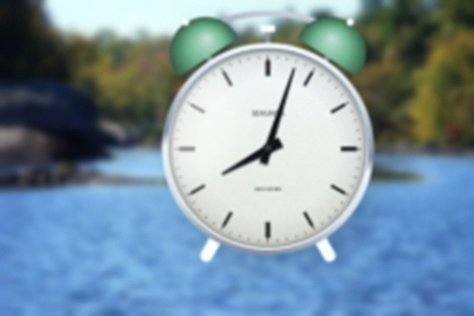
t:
8 h 03 min
